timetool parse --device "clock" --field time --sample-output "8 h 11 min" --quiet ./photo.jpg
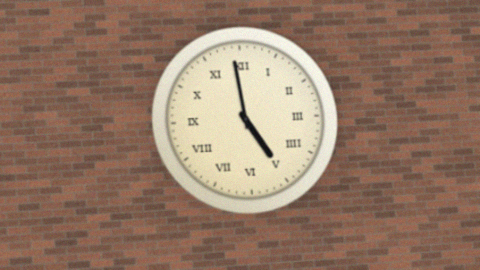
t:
4 h 59 min
